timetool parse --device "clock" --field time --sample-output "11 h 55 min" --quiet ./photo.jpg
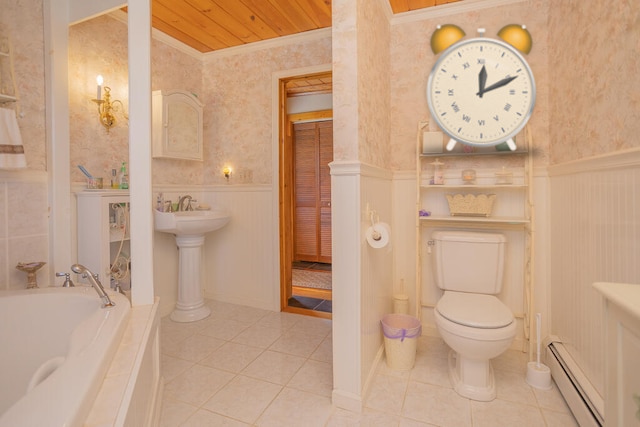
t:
12 h 11 min
